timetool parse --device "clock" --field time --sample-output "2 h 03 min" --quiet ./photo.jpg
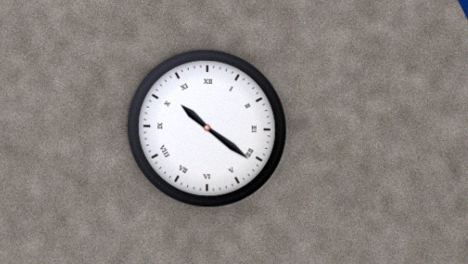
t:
10 h 21 min
